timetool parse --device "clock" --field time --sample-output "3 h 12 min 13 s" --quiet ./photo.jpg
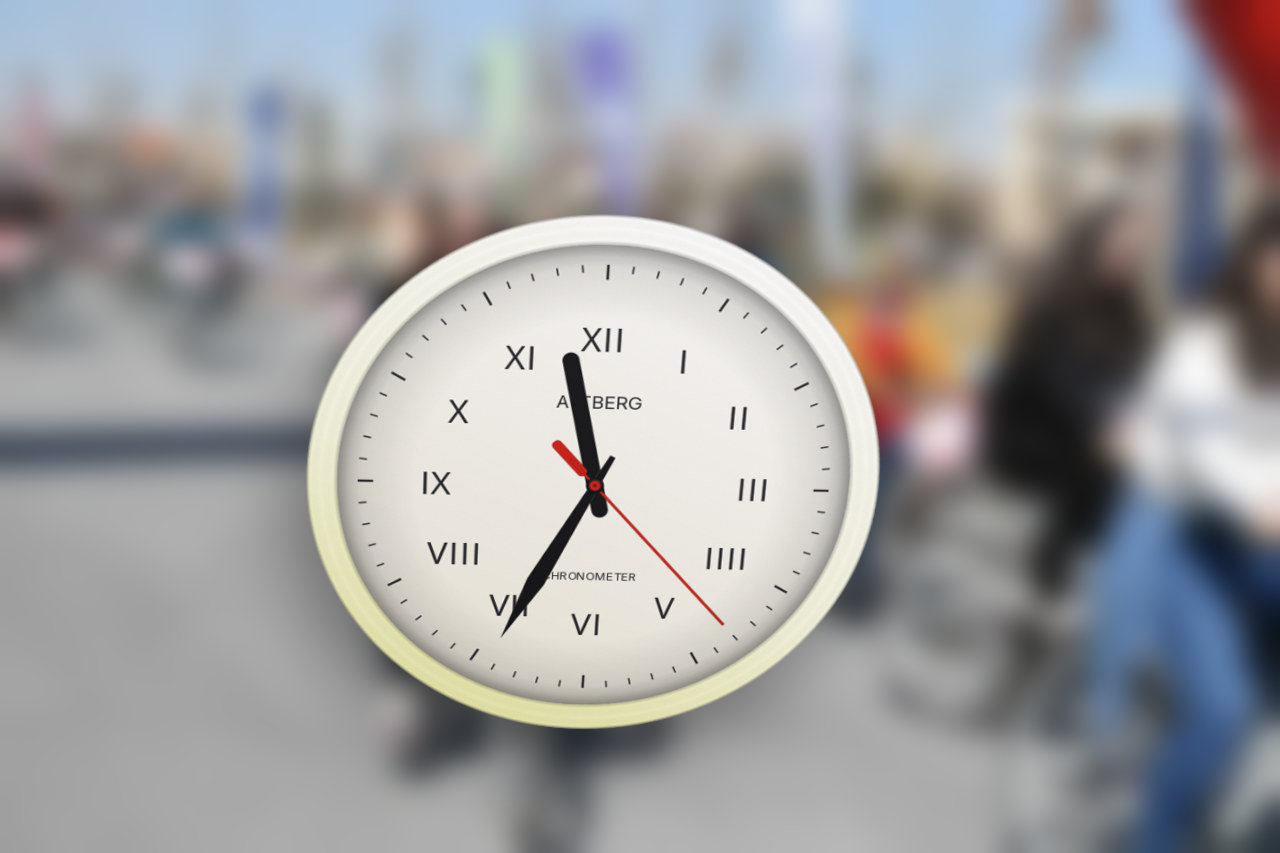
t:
11 h 34 min 23 s
